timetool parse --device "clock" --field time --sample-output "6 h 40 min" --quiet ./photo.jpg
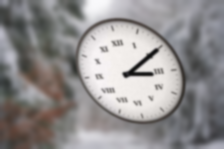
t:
3 h 10 min
